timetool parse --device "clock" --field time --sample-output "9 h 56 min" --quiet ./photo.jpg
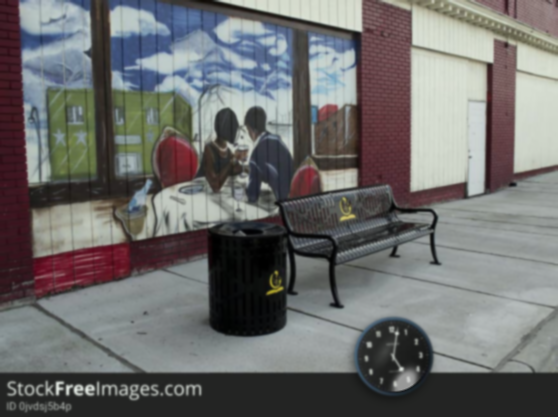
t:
5 h 02 min
